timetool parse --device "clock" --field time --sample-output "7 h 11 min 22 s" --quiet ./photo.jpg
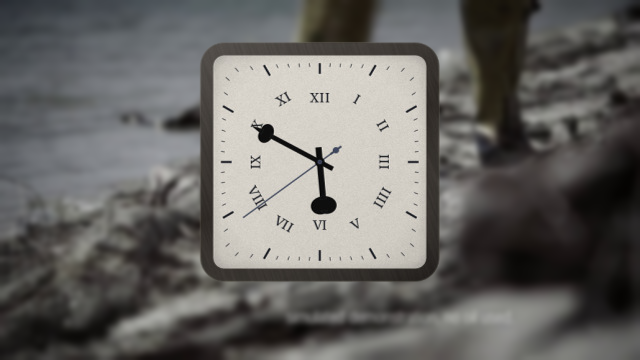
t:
5 h 49 min 39 s
